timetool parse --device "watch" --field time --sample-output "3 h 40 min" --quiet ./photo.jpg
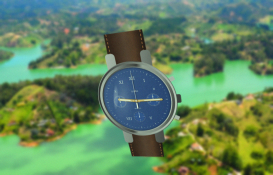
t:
9 h 15 min
